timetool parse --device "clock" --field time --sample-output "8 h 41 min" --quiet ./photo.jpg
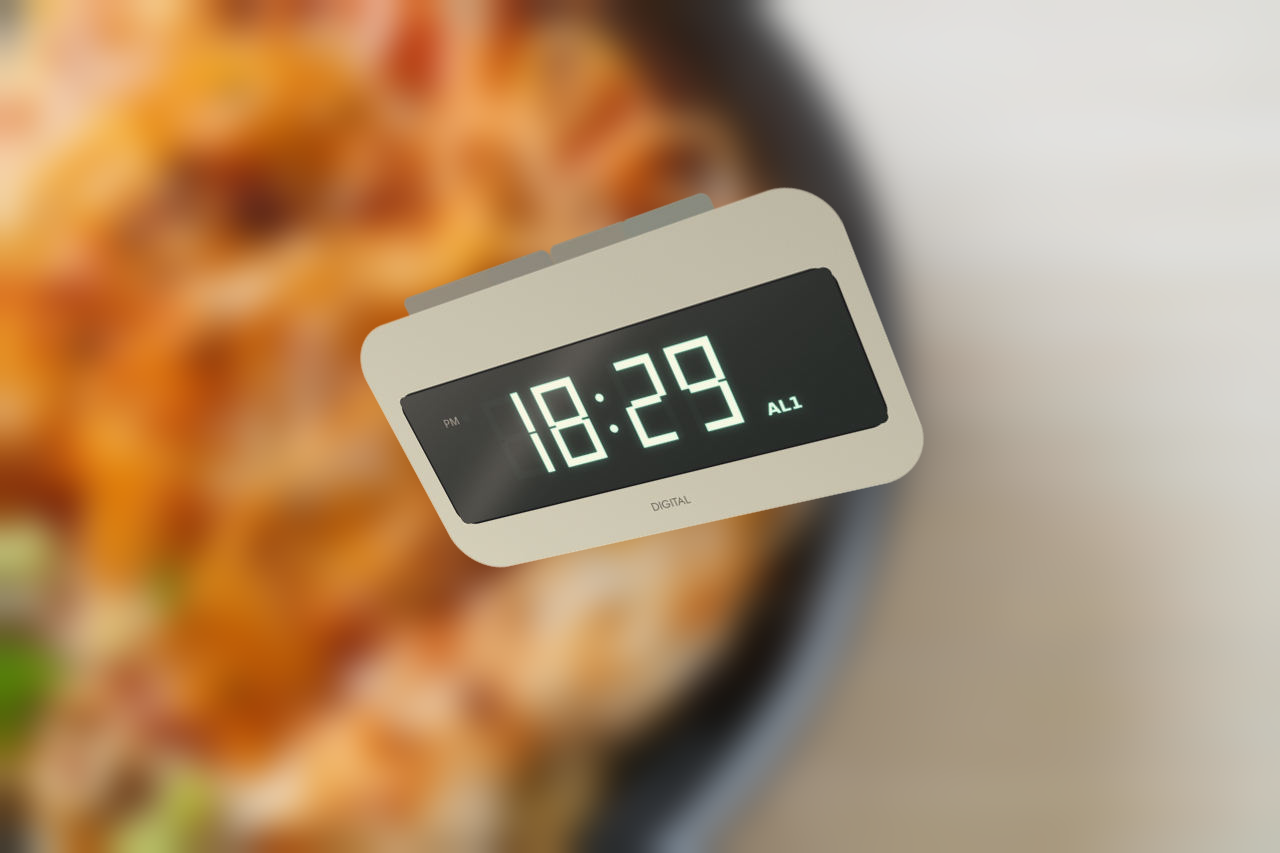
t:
18 h 29 min
